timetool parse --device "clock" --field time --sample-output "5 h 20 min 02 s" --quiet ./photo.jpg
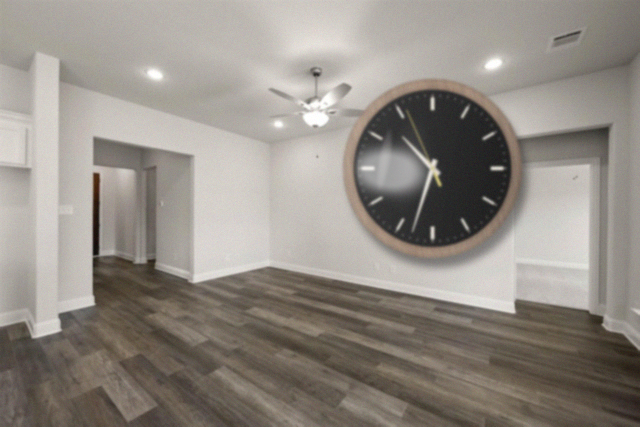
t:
10 h 32 min 56 s
